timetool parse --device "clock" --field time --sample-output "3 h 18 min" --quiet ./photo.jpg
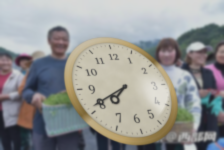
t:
7 h 41 min
